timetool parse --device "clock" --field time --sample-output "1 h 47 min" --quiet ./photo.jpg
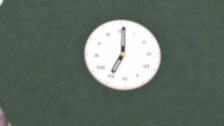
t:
7 h 01 min
